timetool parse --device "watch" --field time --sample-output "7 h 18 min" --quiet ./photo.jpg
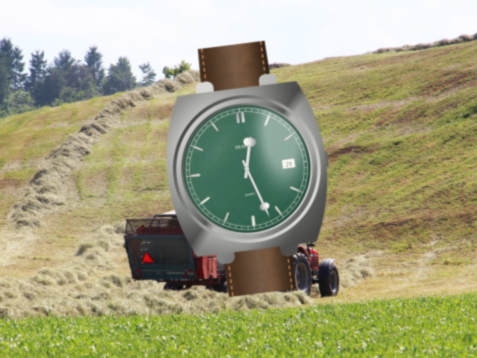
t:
12 h 27 min
